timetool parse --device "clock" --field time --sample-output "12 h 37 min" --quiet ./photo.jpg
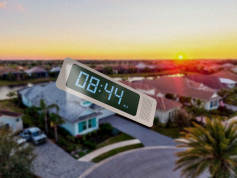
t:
8 h 44 min
